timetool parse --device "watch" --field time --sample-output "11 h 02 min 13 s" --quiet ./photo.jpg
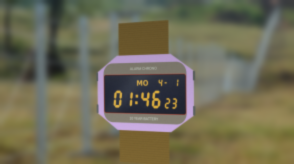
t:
1 h 46 min 23 s
